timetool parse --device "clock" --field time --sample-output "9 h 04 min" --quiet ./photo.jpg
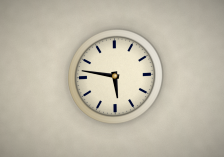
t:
5 h 47 min
